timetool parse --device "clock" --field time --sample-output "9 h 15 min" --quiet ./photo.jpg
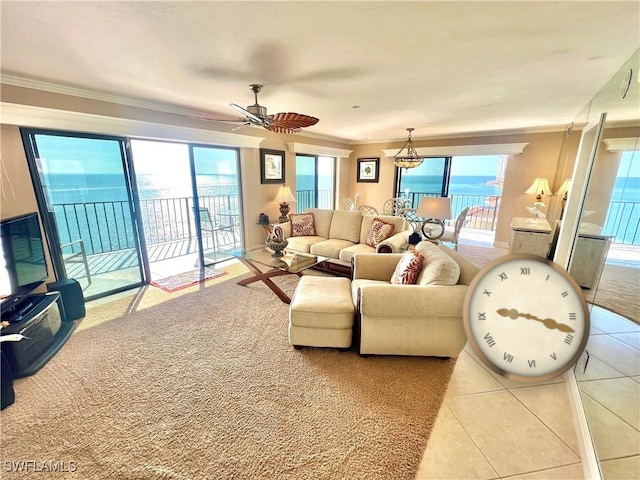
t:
9 h 18 min
